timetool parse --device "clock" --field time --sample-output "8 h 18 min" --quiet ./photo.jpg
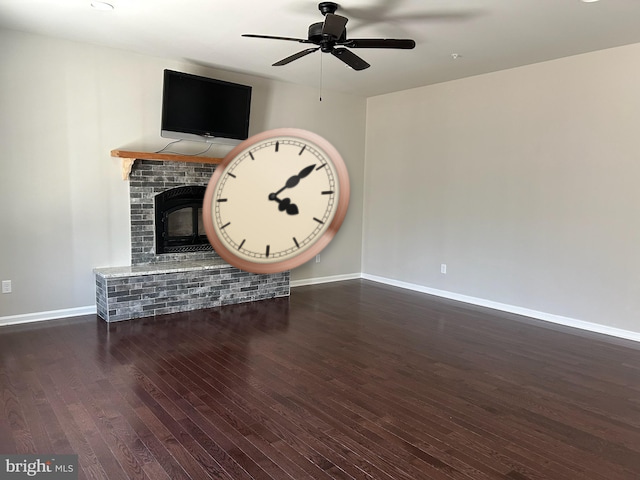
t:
4 h 09 min
